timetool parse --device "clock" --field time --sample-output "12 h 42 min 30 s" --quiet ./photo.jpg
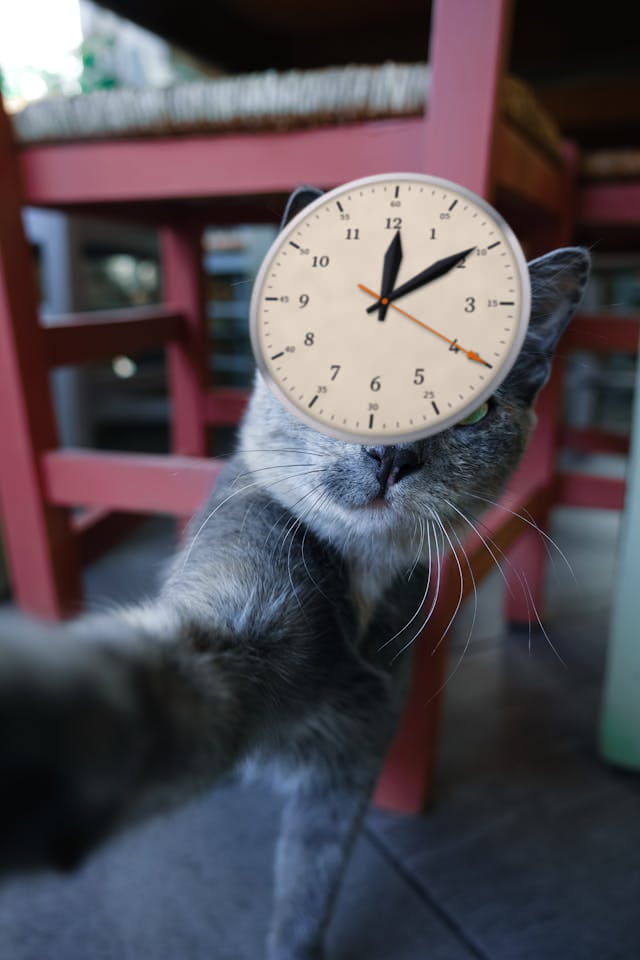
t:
12 h 09 min 20 s
